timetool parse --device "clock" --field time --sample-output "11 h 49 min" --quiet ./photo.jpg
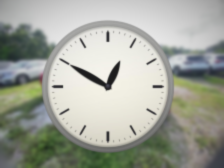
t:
12 h 50 min
